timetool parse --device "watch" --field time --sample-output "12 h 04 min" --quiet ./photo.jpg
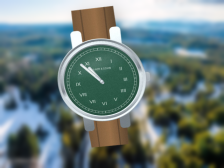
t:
10 h 53 min
